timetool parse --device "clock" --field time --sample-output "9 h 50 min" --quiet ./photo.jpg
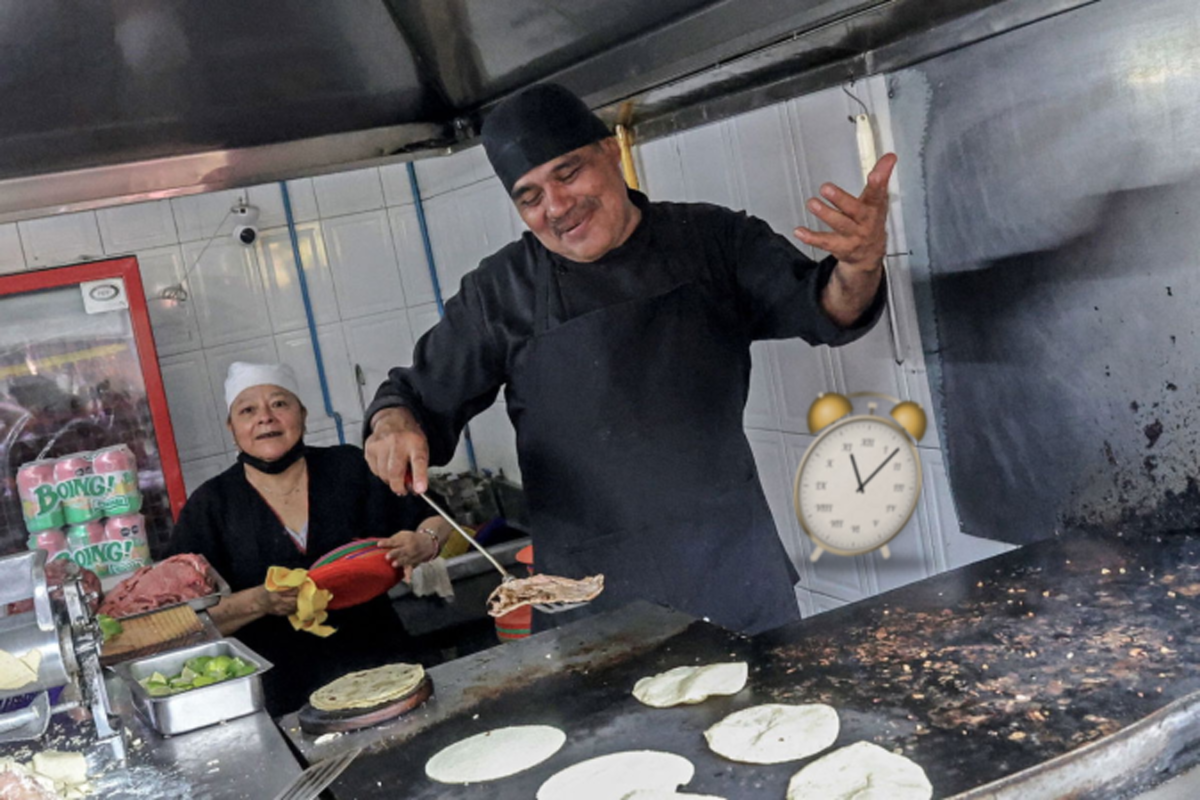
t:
11 h 07 min
